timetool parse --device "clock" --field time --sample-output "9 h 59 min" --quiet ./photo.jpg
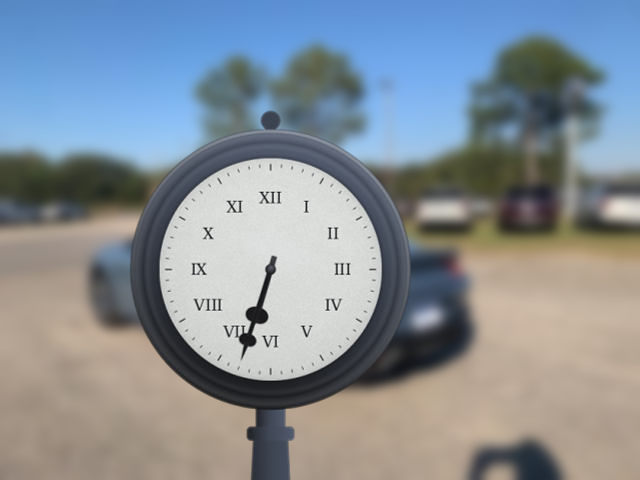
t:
6 h 33 min
